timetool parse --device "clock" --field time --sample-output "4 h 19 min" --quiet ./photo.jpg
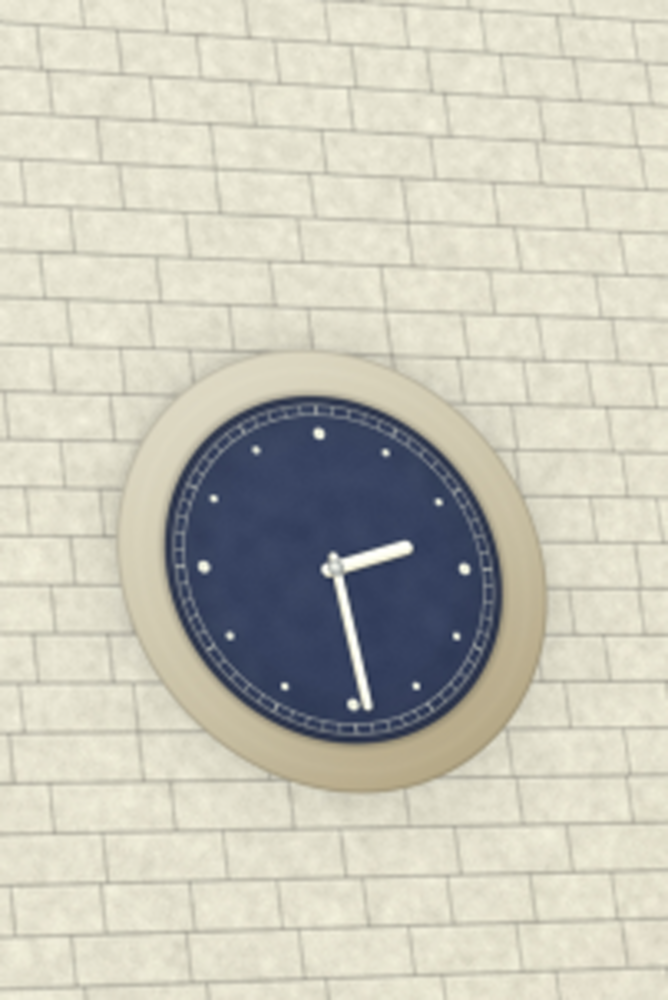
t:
2 h 29 min
